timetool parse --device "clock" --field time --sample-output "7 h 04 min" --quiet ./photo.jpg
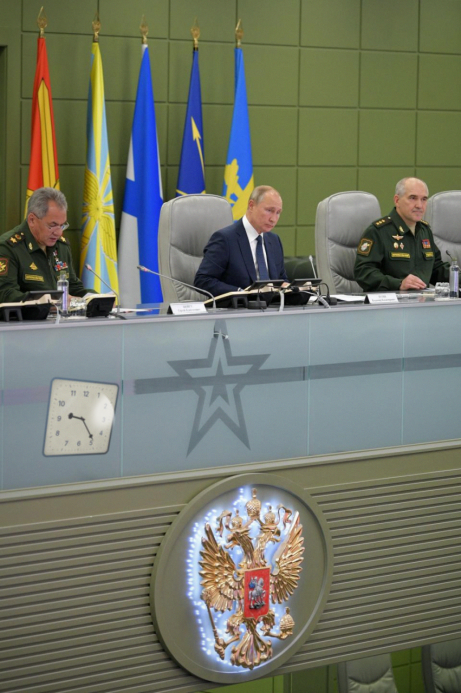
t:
9 h 24 min
